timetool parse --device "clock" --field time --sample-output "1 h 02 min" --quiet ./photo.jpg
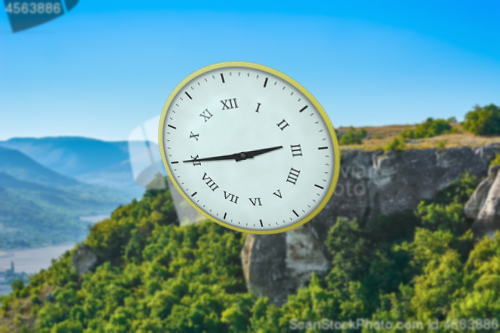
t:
2 h 45 min
